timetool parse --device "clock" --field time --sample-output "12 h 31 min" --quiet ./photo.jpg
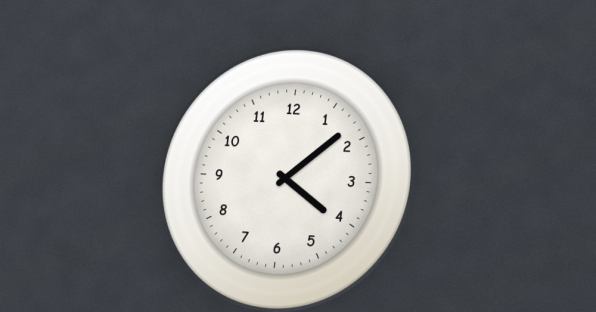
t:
4 h 08 min
